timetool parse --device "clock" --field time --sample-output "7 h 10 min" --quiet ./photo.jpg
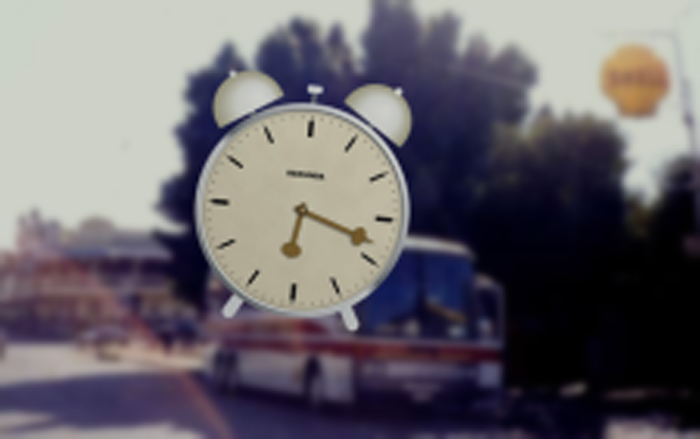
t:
6 h 18 min
